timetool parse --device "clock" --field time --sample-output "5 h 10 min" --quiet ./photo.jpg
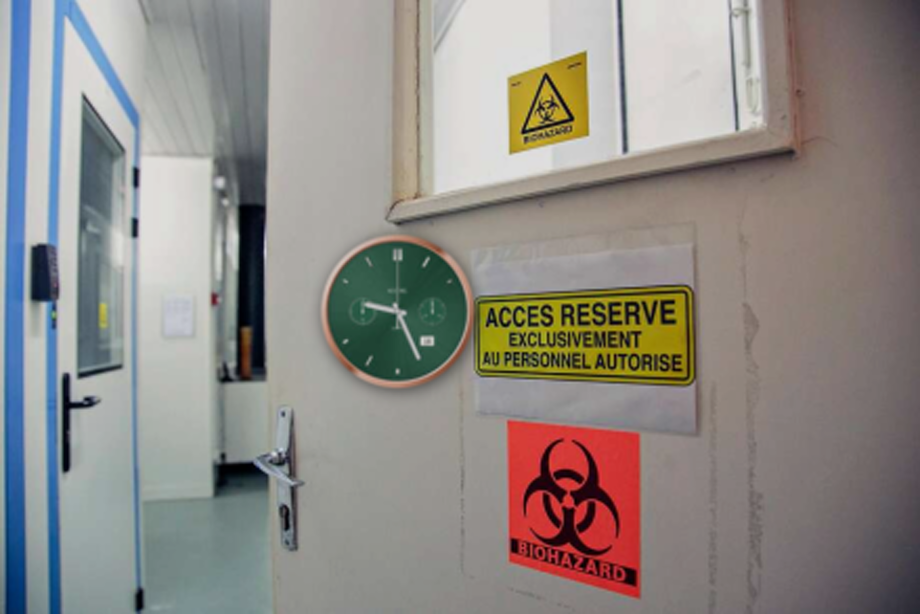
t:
9 h 26 min
